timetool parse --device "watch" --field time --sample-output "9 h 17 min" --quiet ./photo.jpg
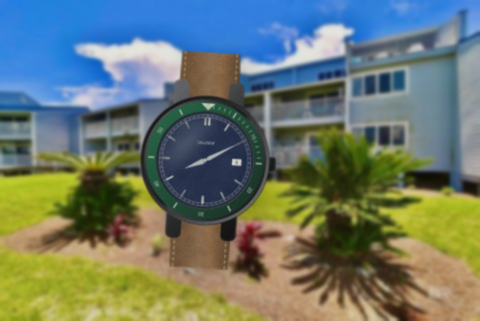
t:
8 h 10 min
